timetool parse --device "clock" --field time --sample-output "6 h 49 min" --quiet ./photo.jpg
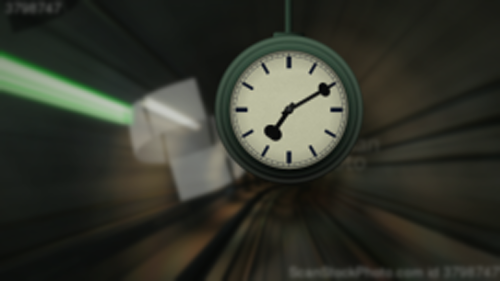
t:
7 h 10 min
